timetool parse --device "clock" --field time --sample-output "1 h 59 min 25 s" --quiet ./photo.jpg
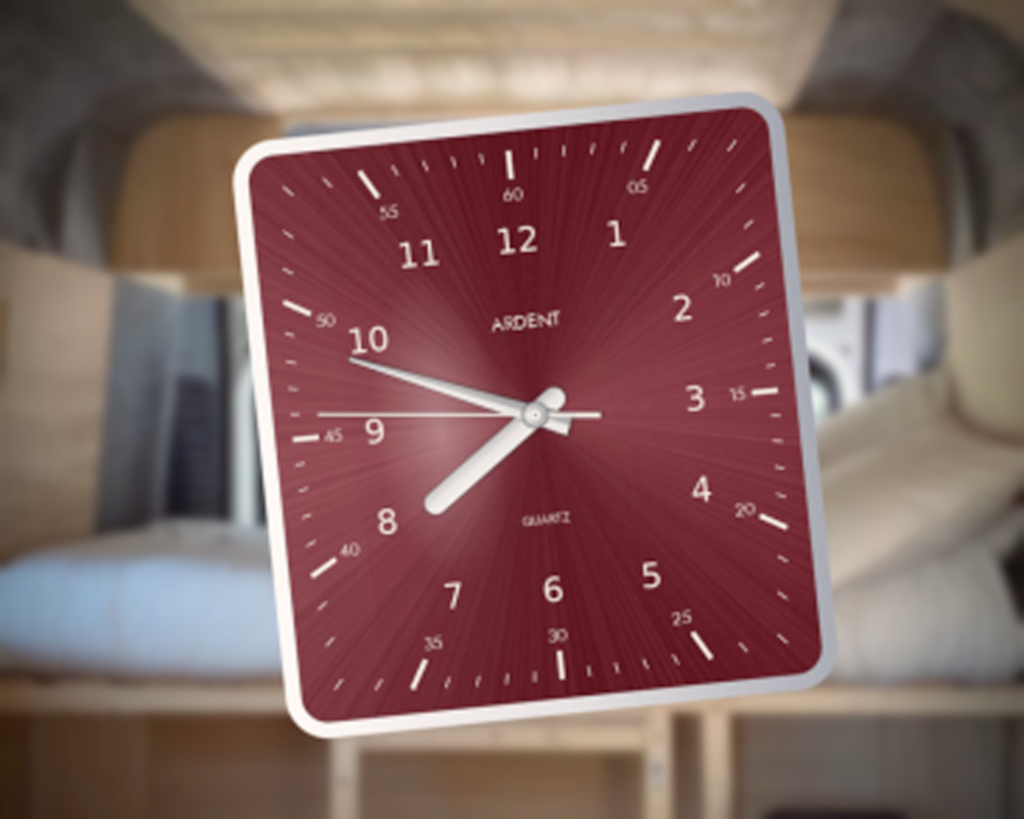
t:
7 h 48 min 46 s
